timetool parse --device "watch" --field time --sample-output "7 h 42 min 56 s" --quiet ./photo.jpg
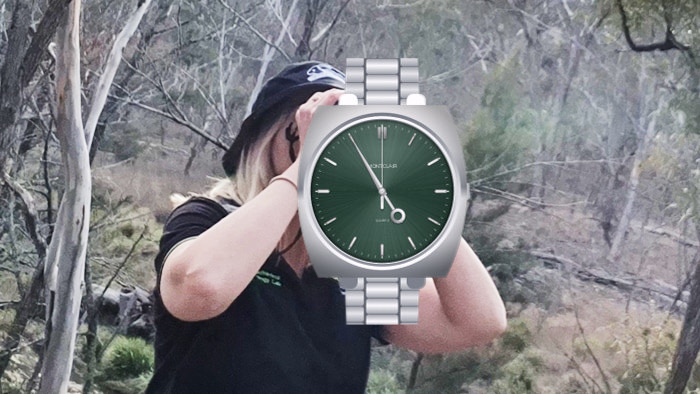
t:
4 h 55 min 00 s
